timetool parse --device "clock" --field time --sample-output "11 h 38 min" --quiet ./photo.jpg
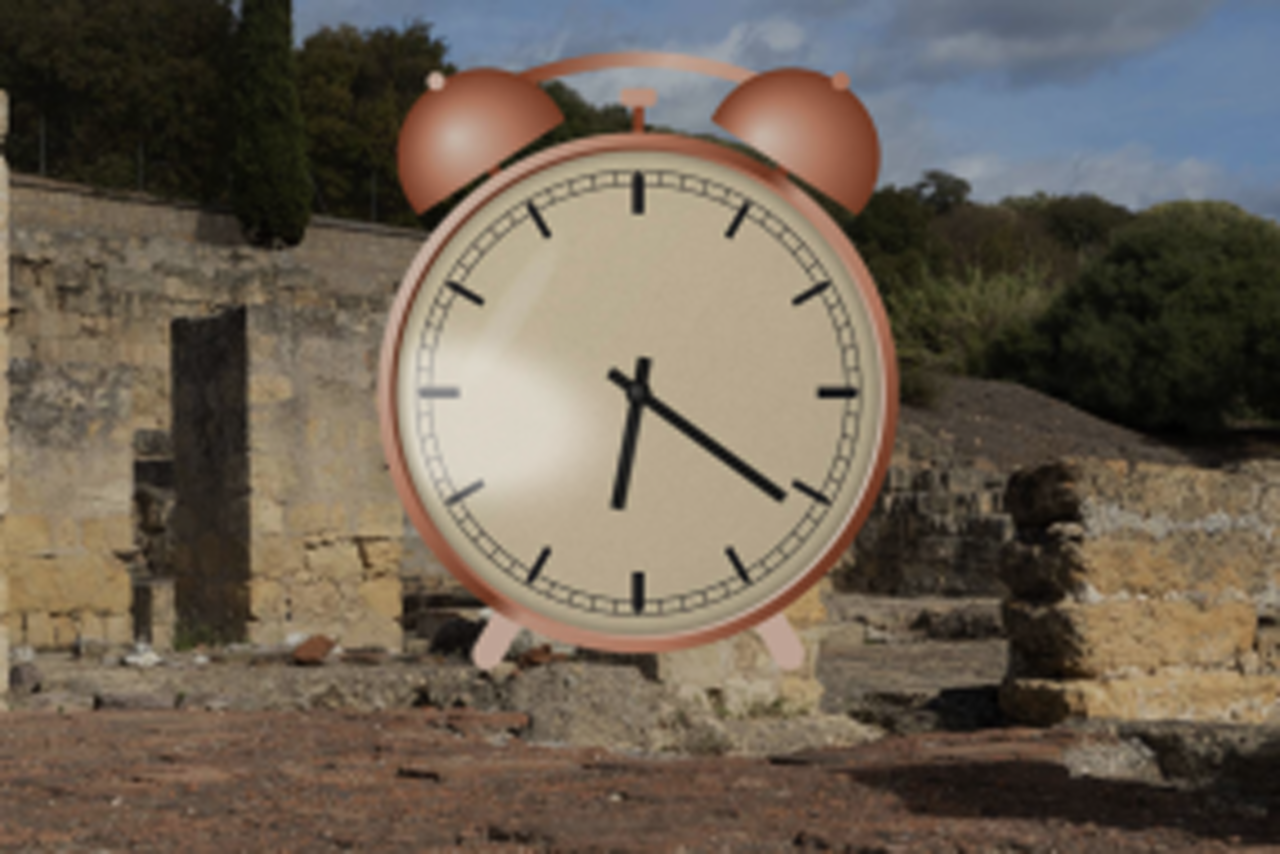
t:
6 h 21 min
